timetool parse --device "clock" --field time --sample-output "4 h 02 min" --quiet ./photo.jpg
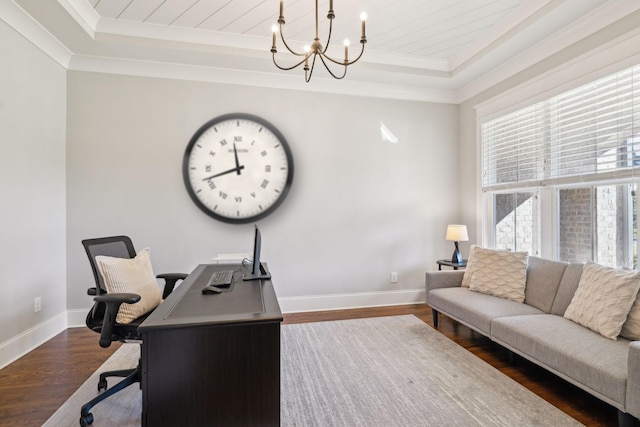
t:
11 h 42 min
